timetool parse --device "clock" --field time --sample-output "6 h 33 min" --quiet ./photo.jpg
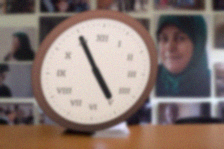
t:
4 h 55 min
